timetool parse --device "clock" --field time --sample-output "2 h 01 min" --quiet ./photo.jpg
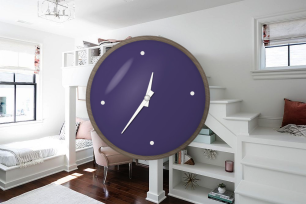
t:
12 h 37 min
